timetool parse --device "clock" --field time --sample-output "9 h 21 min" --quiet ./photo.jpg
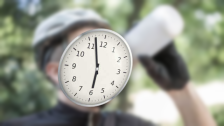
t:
5 h 57 min
